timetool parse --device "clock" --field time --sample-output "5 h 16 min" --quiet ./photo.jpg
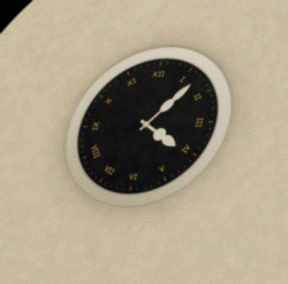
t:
4 h 07 min
